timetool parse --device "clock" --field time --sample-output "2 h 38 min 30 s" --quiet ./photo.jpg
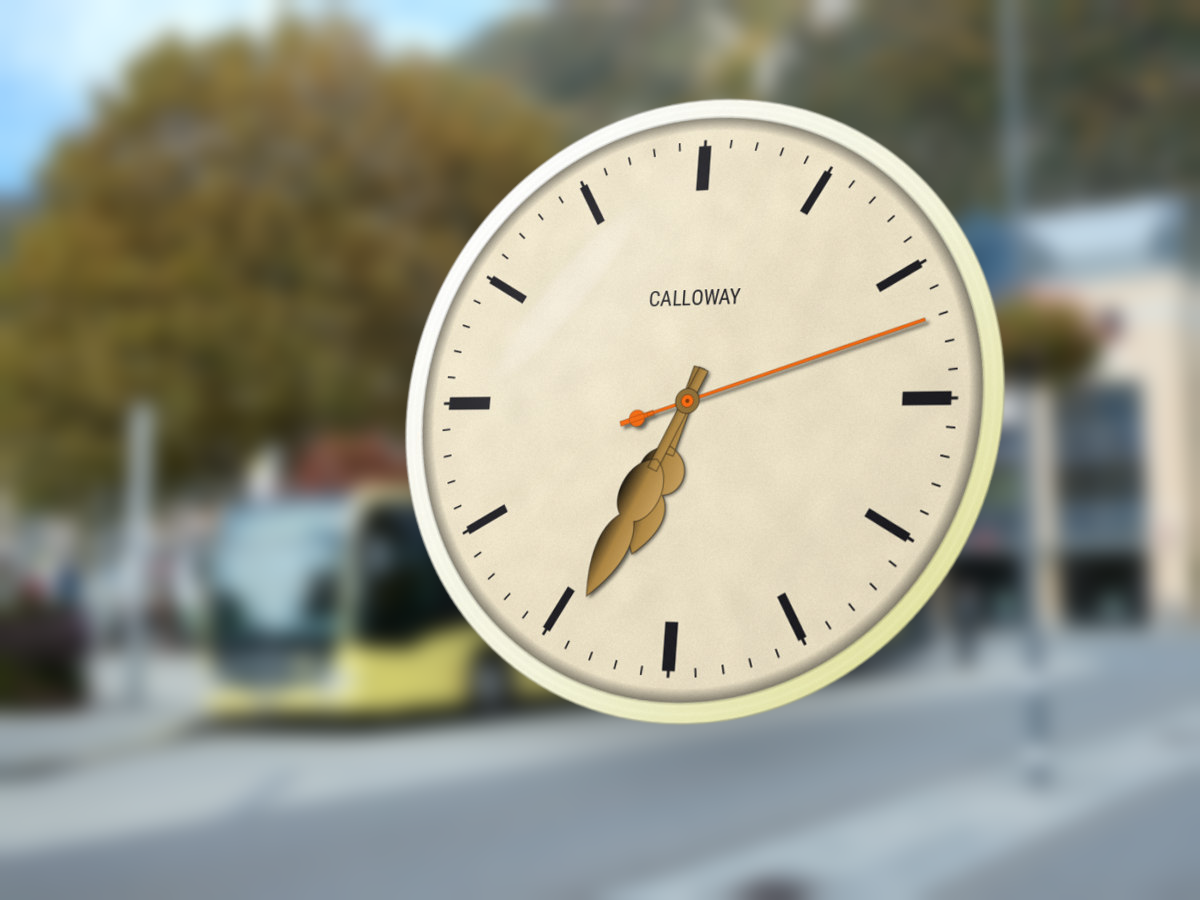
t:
6 h 34 min 12 s
